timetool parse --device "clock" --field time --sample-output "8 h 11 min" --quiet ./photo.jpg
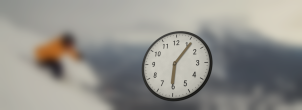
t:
6 h 06 min
